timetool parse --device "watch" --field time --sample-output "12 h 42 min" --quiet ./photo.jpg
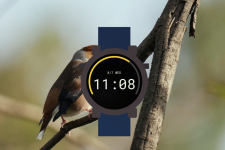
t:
11 h 08 min
